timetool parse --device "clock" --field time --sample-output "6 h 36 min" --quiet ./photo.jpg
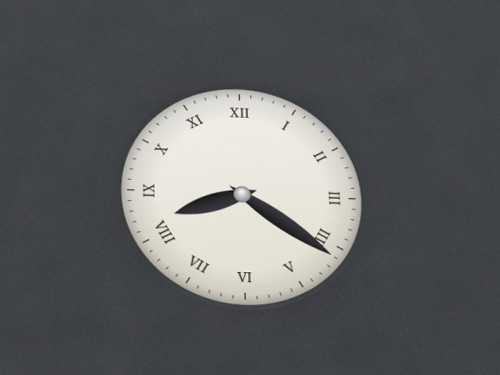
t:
8 h 21 min
